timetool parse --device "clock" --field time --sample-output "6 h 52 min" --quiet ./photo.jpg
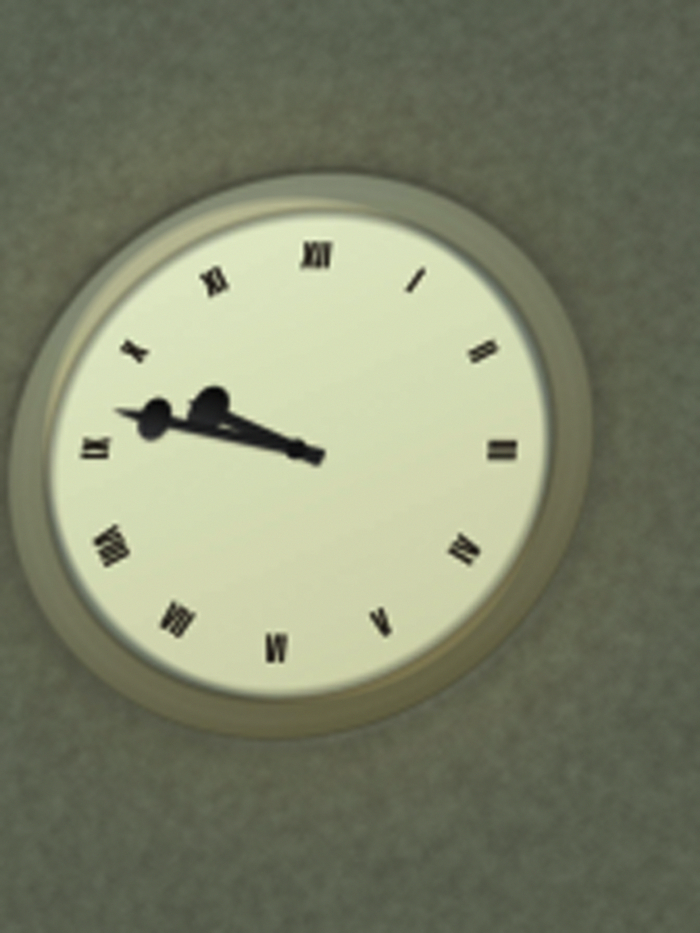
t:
9 h 47 min
